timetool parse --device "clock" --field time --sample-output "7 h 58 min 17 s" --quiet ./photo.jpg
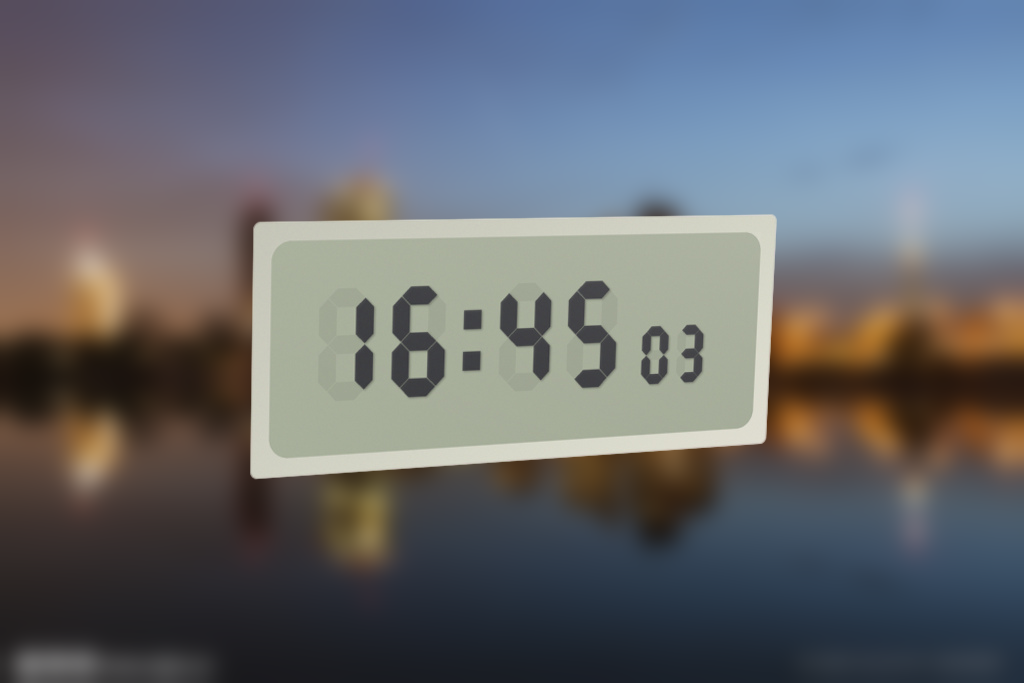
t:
16 h 45 min 03 s
